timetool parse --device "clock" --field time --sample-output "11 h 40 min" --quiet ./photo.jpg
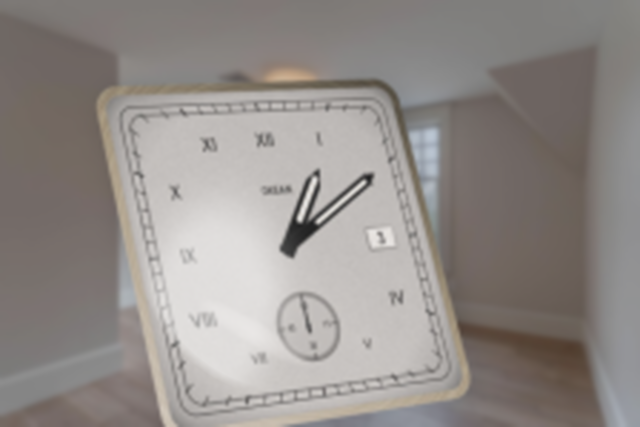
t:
1 h 10 min
